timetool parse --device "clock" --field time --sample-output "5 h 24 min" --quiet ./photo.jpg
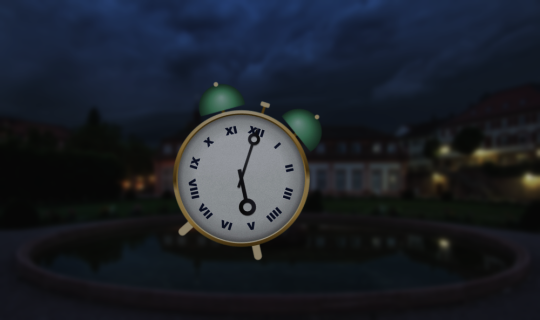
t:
5 h 00 min
